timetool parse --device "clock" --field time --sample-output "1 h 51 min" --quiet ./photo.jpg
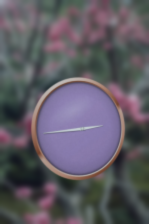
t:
2 h 44 min
